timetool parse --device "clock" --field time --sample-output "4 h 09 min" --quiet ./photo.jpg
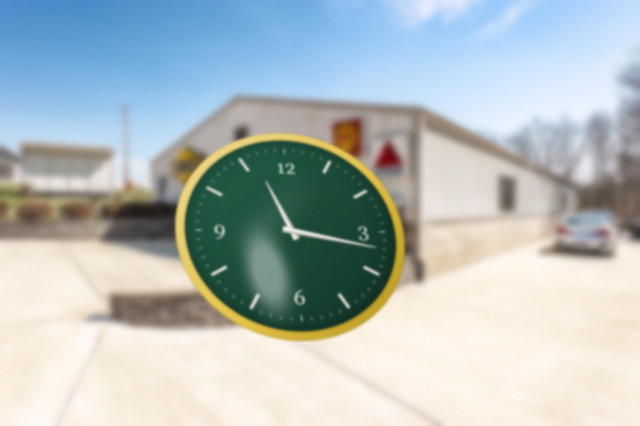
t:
11 h 17 min
